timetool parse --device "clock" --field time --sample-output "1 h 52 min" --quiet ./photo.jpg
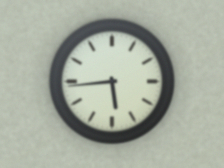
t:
5 h 44 min
